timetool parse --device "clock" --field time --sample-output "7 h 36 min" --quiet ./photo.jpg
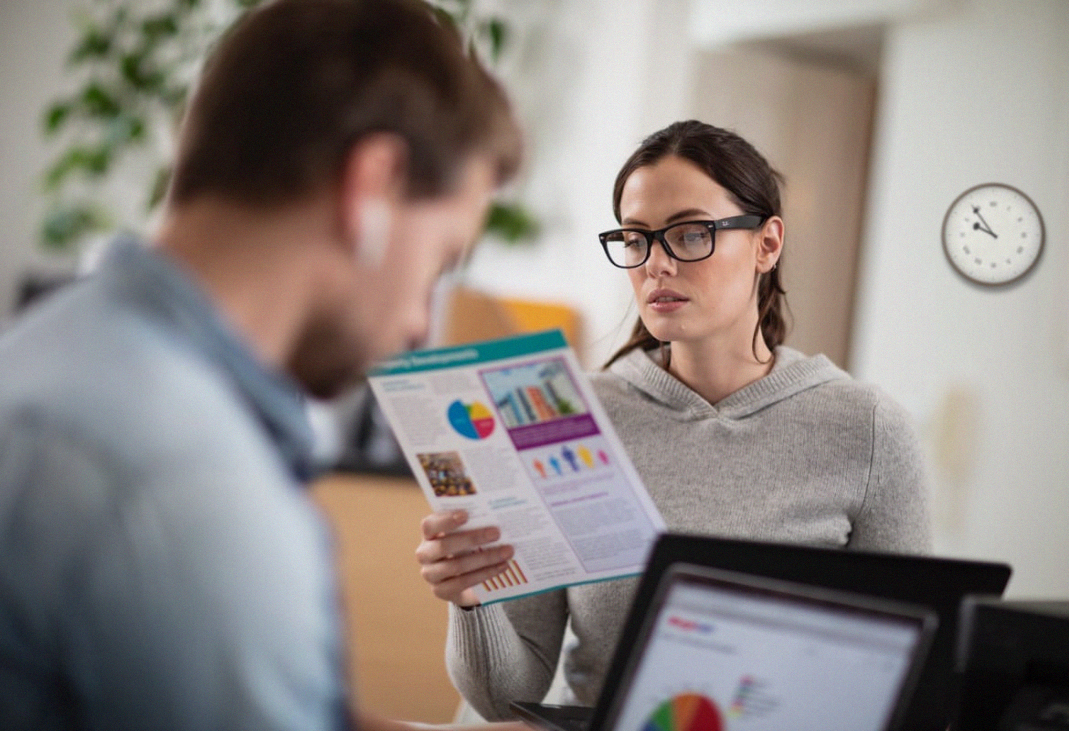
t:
9 h 54 min
